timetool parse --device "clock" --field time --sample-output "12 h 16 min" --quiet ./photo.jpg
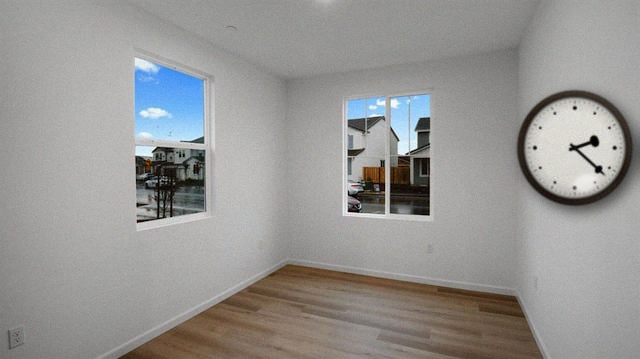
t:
2 h 22 min
